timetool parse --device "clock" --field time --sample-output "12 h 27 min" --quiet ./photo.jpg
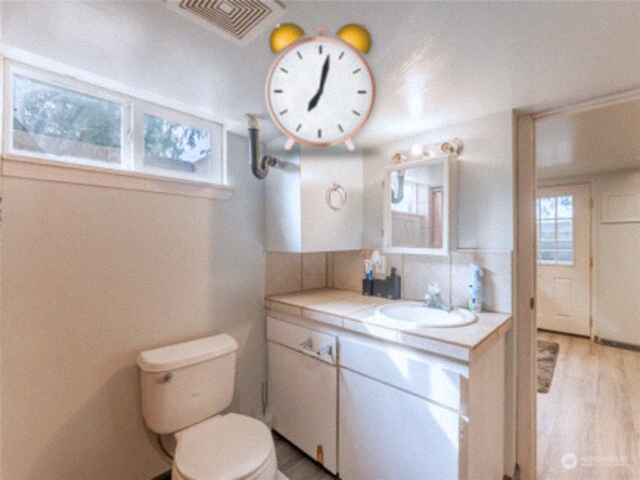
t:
7 h 02 min
